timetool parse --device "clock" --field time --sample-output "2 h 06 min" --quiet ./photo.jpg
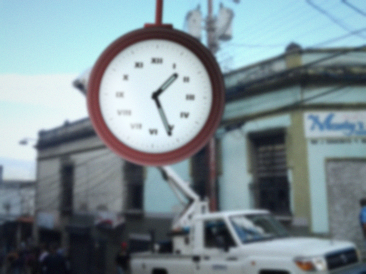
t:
1 h 26 min
